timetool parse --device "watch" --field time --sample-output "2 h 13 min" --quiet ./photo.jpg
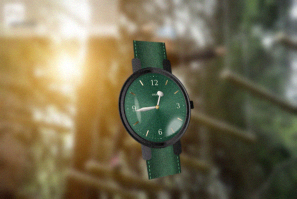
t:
12 h 44 min
